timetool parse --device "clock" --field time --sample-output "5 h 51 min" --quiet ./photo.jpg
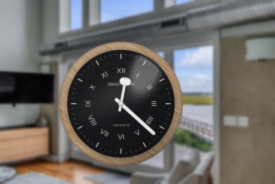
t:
12 h 22 min
